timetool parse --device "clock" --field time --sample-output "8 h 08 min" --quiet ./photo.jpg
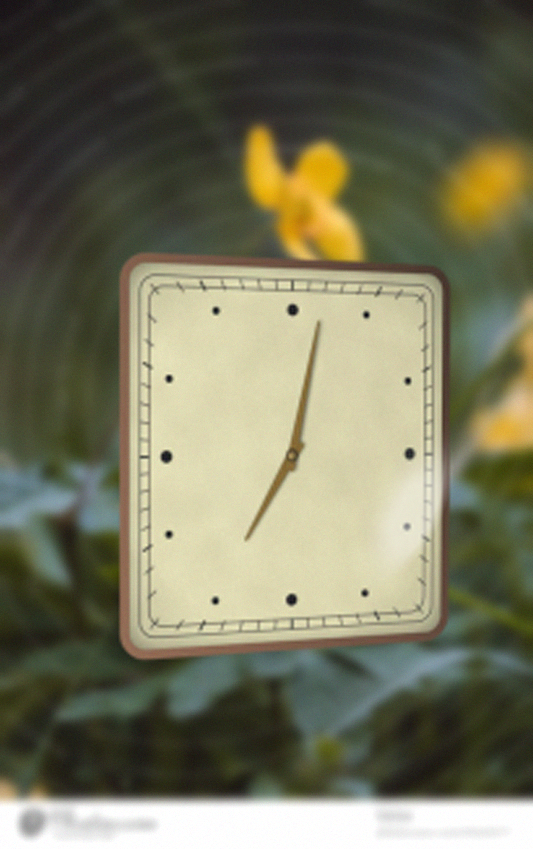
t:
7 h 02 min
